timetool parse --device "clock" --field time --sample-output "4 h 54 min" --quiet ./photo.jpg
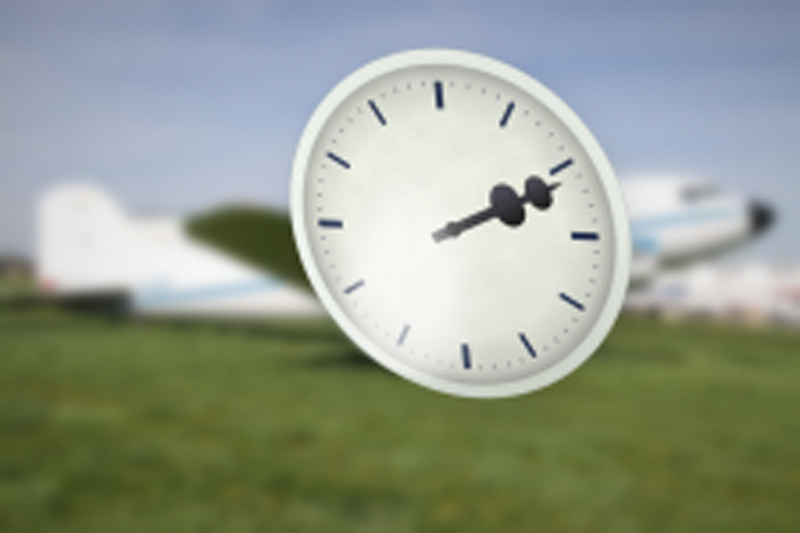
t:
2 h 11 min
